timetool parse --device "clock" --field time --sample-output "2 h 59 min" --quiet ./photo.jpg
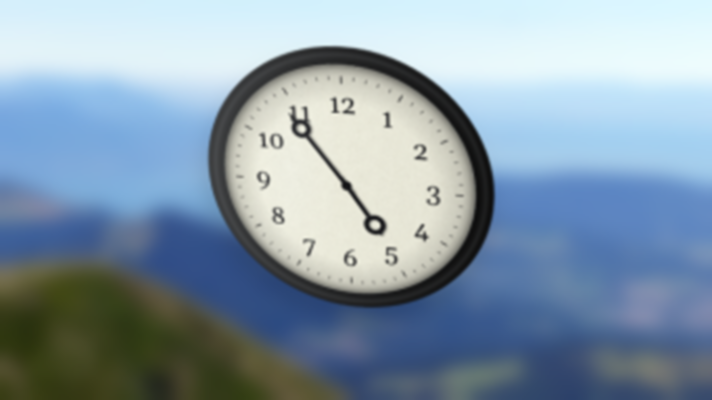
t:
4 h 54 min
